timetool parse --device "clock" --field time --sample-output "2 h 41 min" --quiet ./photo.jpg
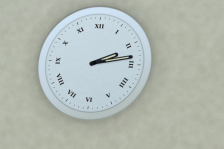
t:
2 h 13 min
